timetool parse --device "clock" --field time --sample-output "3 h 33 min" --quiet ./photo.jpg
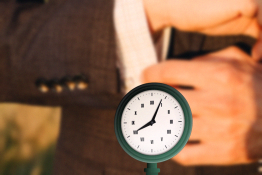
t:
8 h 04 min
